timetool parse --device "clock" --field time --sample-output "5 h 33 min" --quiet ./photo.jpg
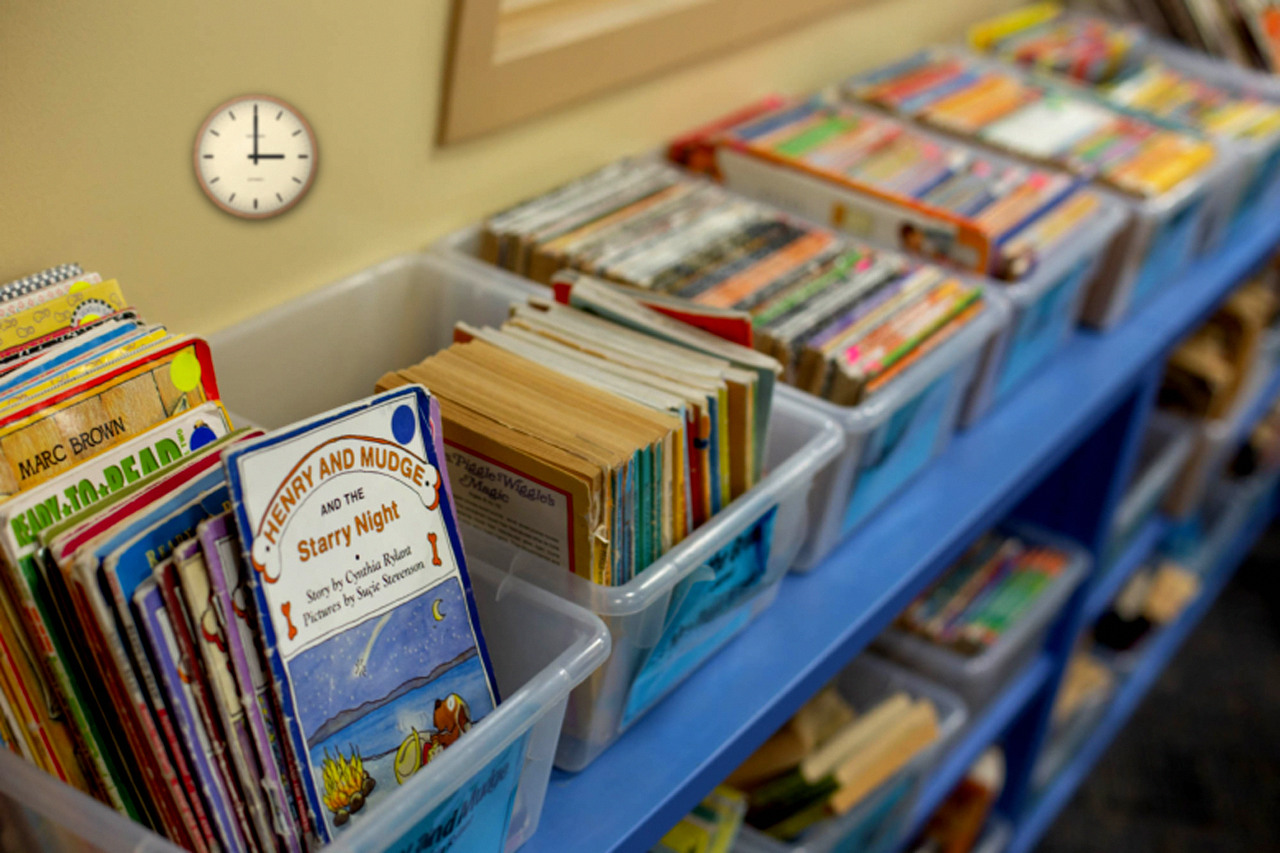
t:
3 h 00 min
